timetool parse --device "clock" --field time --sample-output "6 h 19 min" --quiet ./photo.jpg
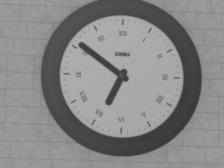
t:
6 h 51 min
